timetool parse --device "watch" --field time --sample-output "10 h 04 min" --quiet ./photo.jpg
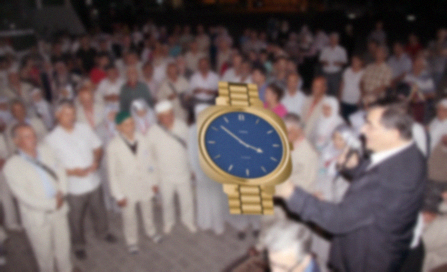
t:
3 h 52 min
